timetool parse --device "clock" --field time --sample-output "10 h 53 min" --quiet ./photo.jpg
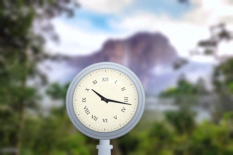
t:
10 h 17 min
